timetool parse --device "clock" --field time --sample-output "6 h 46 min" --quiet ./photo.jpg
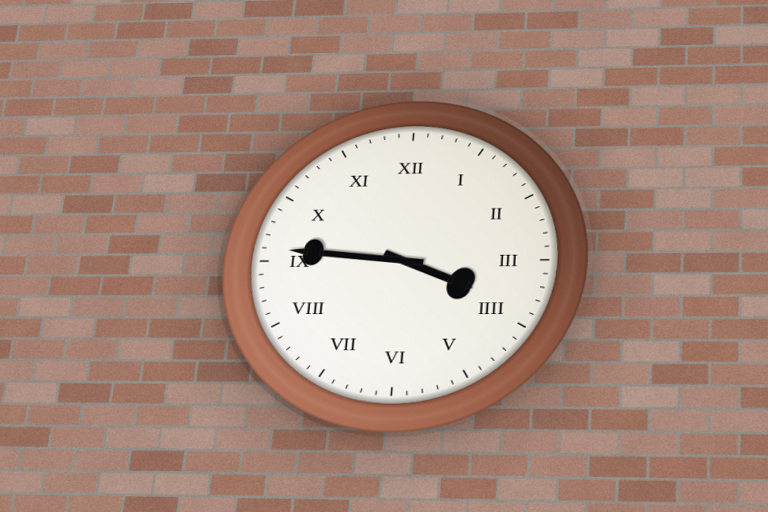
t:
3 h 46 min
